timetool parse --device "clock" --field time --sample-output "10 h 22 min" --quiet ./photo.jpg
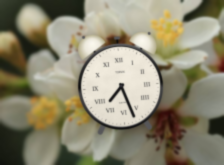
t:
7 h 27 min
